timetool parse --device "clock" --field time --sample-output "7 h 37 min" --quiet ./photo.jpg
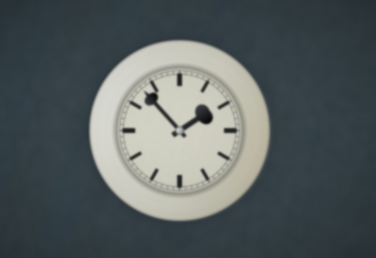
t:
1 h 53 min
